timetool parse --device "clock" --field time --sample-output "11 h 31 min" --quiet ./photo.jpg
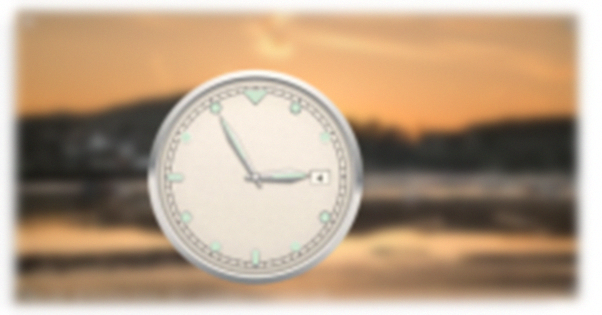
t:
2 h 55 min
